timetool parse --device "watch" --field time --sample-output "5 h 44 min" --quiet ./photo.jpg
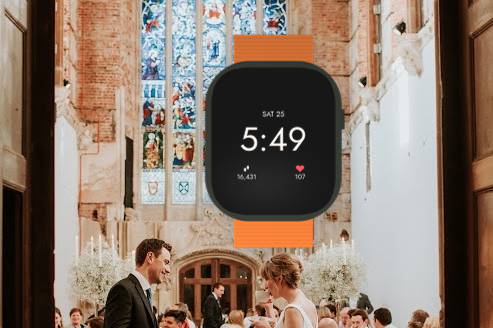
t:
5 h 49 min
